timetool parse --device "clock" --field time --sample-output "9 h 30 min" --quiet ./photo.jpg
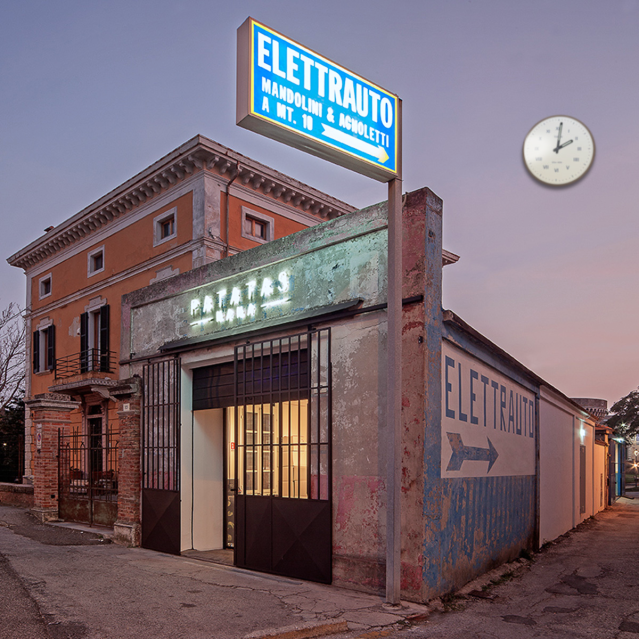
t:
2 h 01 min
